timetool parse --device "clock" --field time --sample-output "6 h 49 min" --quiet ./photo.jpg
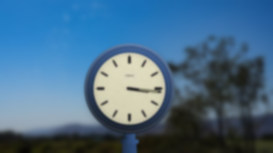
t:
3 h 16 min
